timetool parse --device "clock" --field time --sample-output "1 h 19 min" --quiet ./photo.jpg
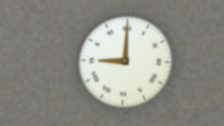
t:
9 h 00 min
